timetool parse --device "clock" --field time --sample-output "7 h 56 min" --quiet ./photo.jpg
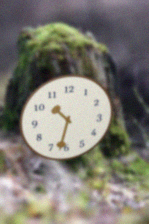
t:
10 h 32 min
